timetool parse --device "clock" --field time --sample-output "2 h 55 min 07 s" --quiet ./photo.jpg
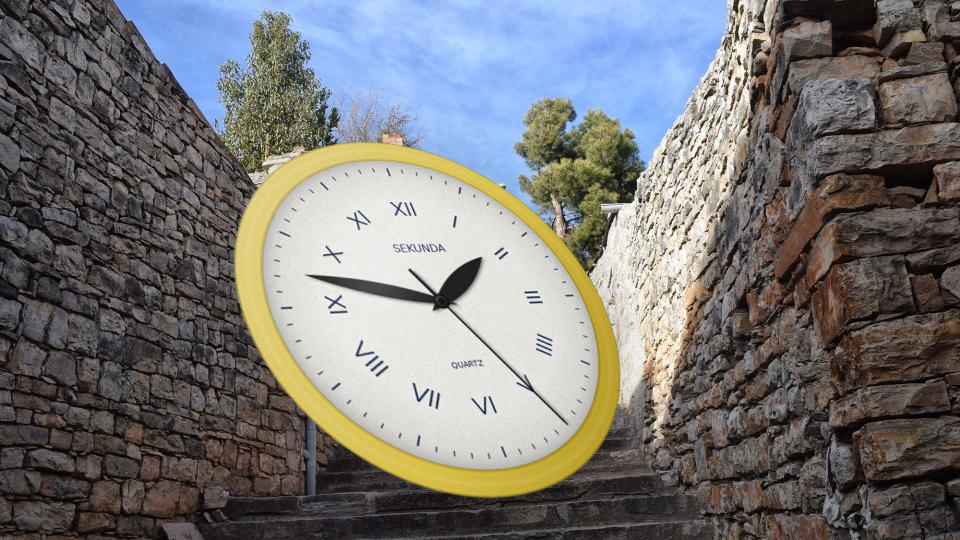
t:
1 h 47 min 25 s
